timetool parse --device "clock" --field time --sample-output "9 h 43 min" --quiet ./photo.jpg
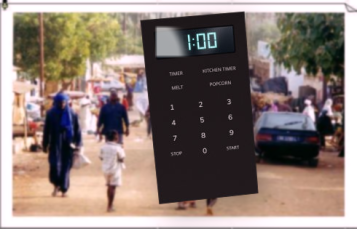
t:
1 h 00 min
